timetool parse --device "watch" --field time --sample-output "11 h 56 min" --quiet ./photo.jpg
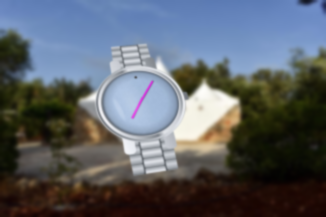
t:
7 h 06 min
